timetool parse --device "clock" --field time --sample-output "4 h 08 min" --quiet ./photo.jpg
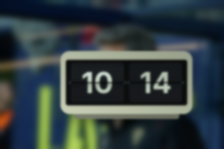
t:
10 h 14 min
